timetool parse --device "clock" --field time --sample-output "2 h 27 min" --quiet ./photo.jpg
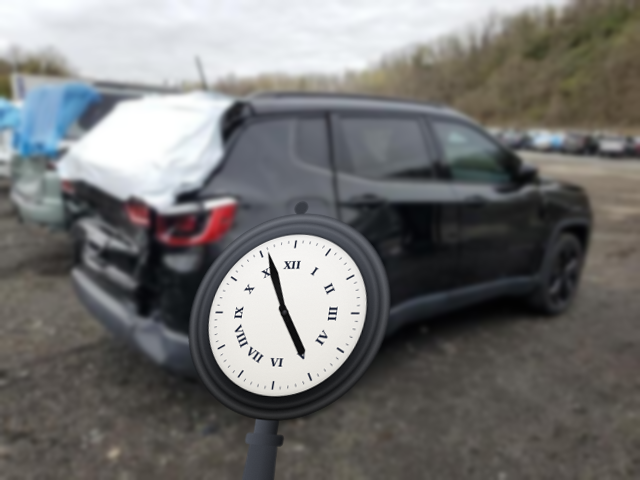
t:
4 h 56 min
